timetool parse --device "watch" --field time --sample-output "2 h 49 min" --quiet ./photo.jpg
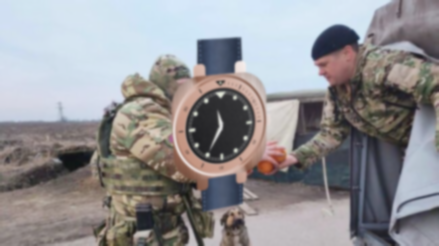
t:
11 h 35 min
